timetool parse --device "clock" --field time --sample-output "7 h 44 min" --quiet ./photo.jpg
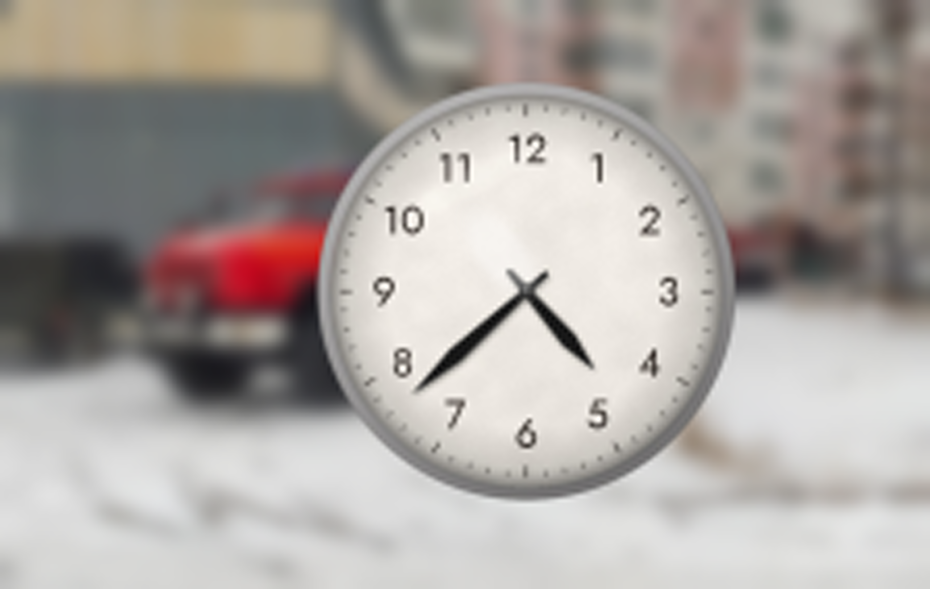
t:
4 h 38 min
